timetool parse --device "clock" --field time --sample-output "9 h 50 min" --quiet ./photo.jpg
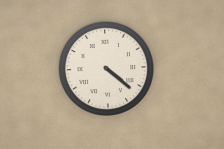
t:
4 h 22 min
